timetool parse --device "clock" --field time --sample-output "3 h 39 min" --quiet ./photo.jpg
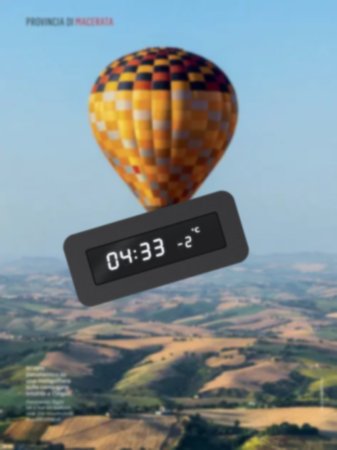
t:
4 h 33 min
